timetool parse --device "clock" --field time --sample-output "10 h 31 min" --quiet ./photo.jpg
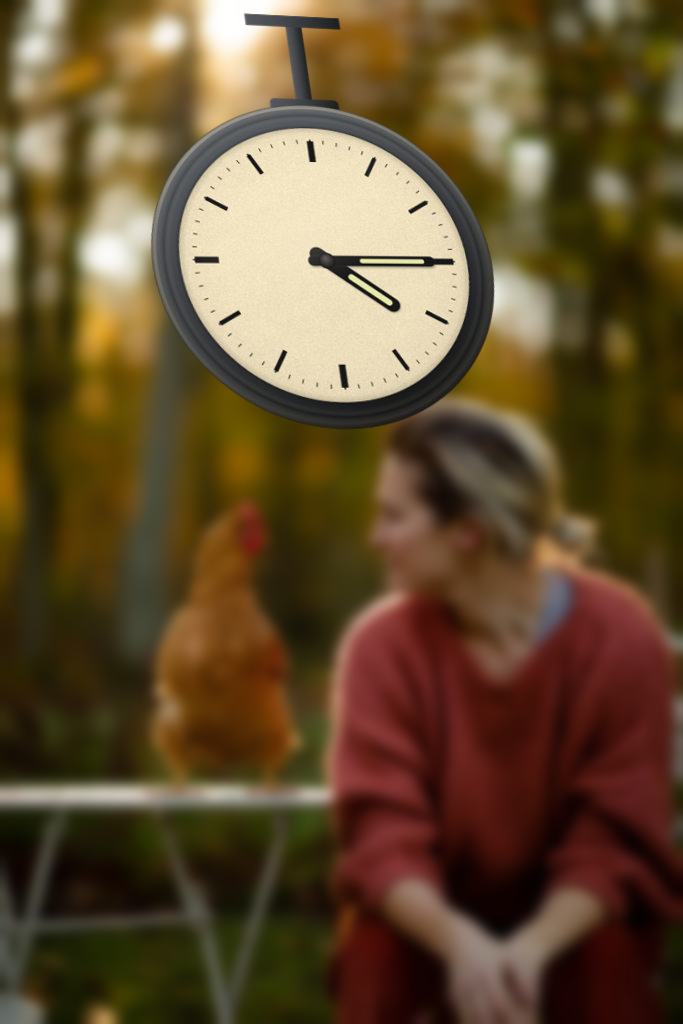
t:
4 h 15 min
